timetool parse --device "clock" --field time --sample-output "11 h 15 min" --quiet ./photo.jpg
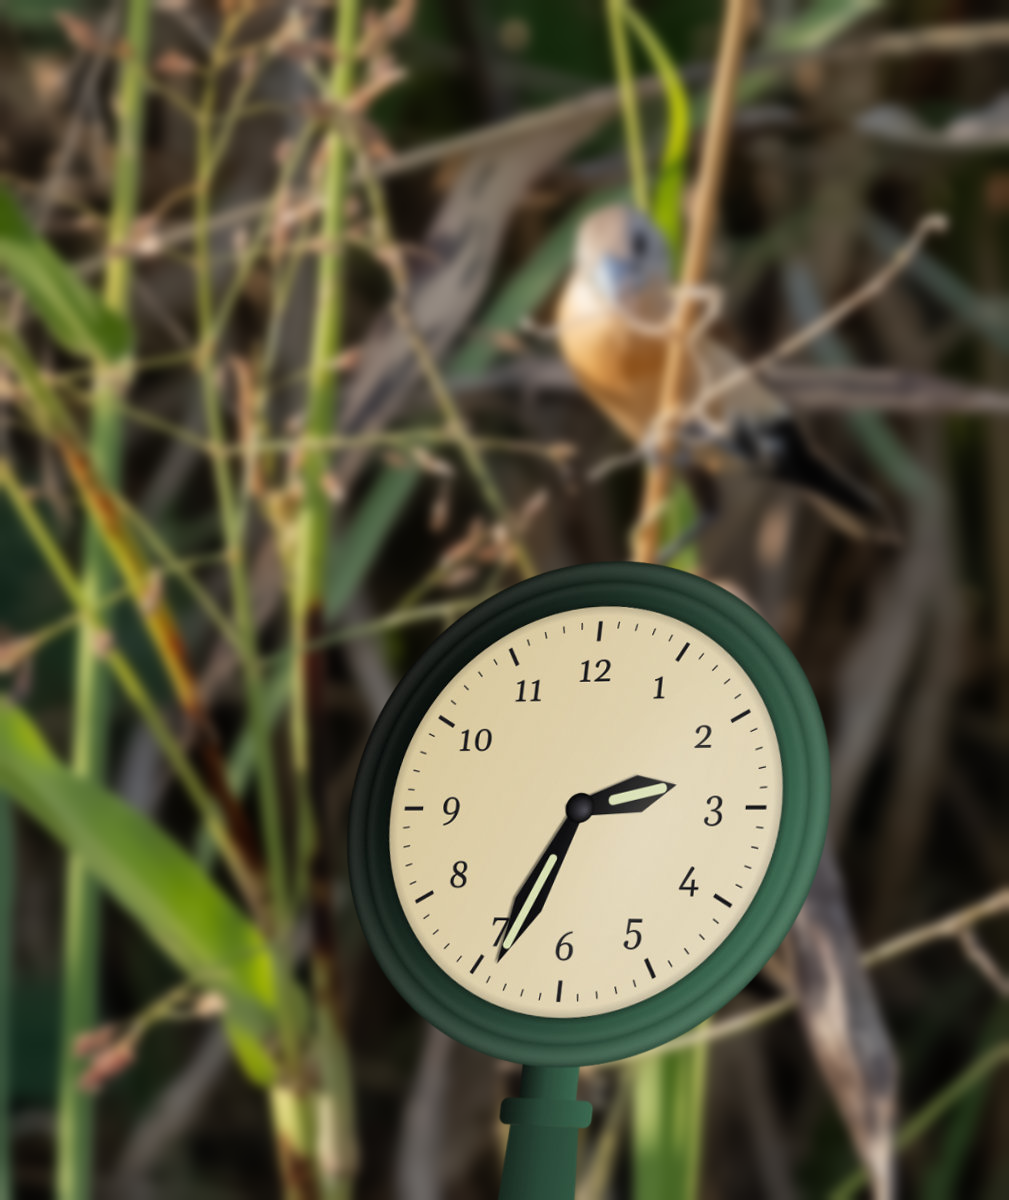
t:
2 h 34 min
